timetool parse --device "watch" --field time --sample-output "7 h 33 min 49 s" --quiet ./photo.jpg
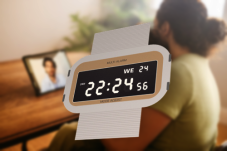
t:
22 h 24 min 56 s
